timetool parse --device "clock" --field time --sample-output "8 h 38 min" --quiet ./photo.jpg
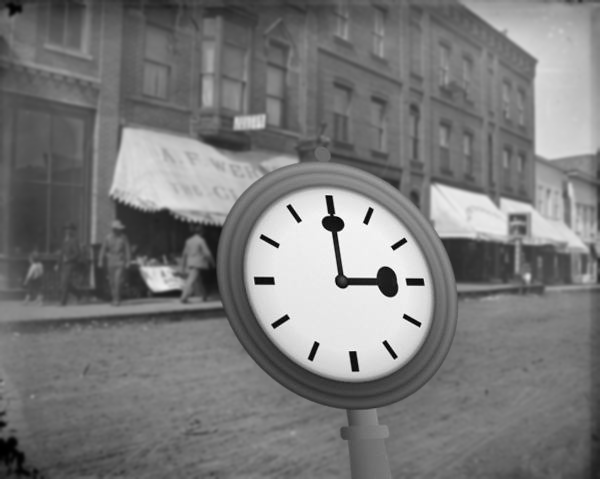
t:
3 h 00 min
